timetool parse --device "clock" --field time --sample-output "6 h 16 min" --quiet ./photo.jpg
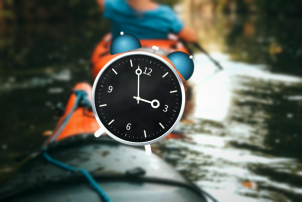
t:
2 h 57 min
